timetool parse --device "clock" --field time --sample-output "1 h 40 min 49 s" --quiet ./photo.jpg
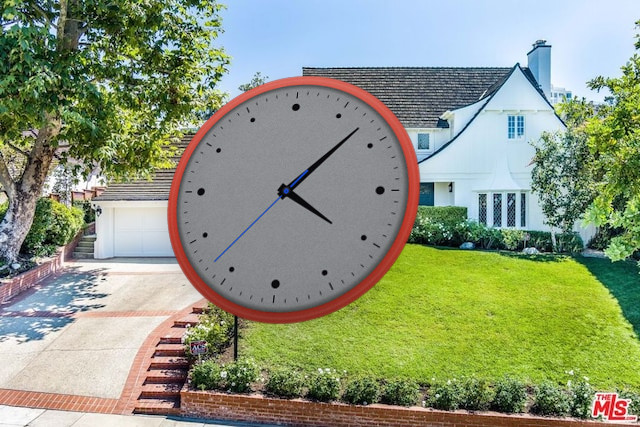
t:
4 h 07 min 37 s
